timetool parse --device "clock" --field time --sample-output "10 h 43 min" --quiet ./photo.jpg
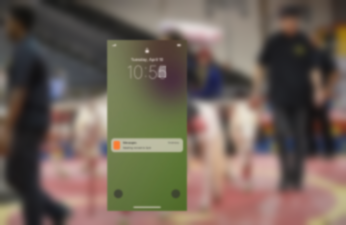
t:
10 h 55 min
